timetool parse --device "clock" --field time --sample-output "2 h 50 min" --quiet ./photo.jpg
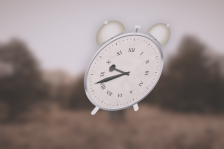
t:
9 h 42 min
